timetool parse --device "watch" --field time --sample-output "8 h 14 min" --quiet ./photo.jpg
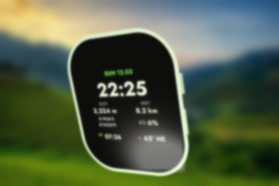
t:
22 h 25 min
